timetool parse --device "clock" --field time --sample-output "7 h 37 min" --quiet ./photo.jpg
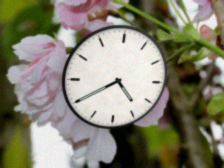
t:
4 h 40 min
